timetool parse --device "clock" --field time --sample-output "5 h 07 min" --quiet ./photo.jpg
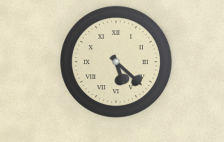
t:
5 h 22 min
